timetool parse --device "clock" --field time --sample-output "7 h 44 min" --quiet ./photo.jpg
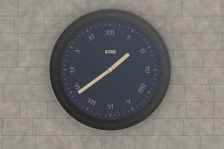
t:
1 h 39 min
